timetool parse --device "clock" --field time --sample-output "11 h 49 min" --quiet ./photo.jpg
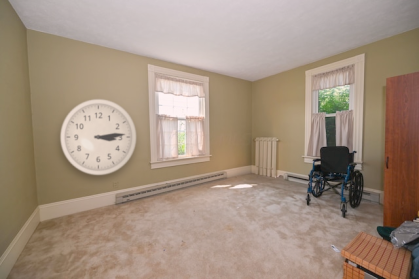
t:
3 h 14 min
